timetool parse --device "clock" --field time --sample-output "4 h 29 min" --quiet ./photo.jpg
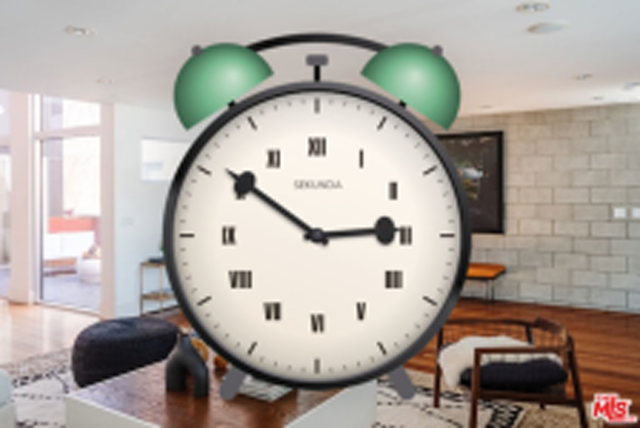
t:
2 h 51 min
